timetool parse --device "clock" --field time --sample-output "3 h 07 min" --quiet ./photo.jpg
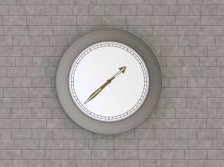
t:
1 h 38 min
